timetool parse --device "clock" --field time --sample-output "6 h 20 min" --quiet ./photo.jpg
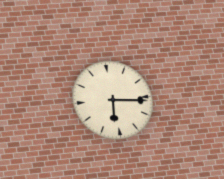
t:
6 h 16 min
